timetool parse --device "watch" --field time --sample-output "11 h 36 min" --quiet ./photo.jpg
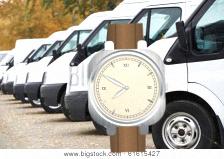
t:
7 h 50 min
